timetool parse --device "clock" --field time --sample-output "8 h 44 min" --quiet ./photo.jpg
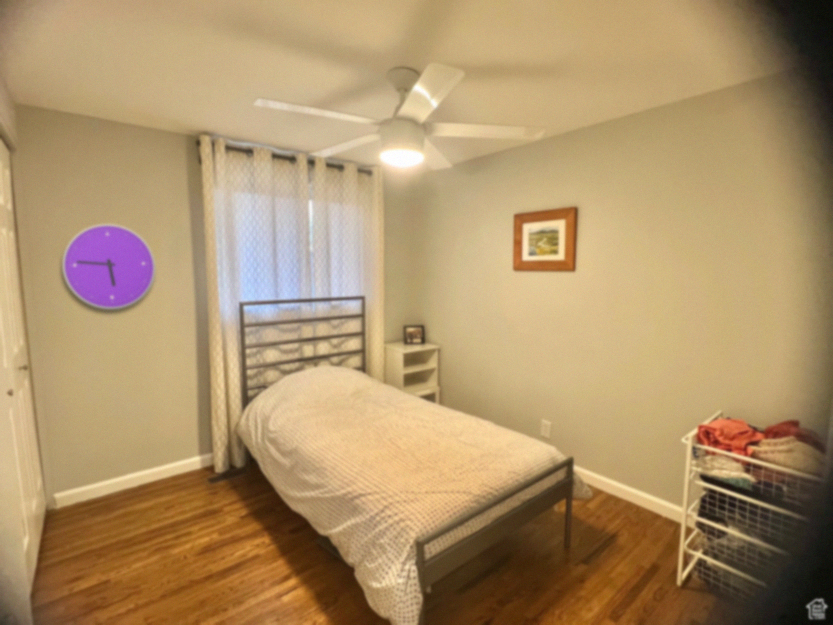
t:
5 h 46 min
